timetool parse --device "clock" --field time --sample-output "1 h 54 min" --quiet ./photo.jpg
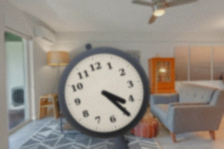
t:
4 h 25 min
